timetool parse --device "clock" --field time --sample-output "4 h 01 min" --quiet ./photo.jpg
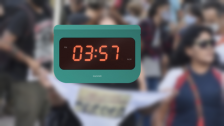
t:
3 h 57 min
